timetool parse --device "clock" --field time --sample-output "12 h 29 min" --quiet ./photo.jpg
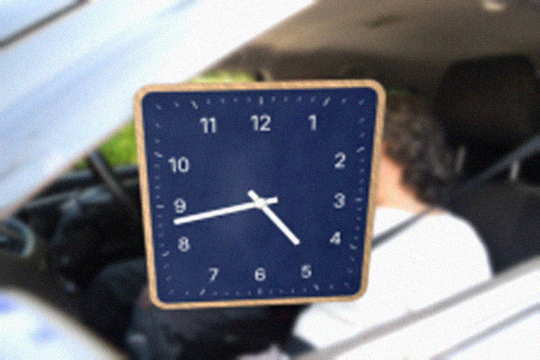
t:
4 h 43 min
